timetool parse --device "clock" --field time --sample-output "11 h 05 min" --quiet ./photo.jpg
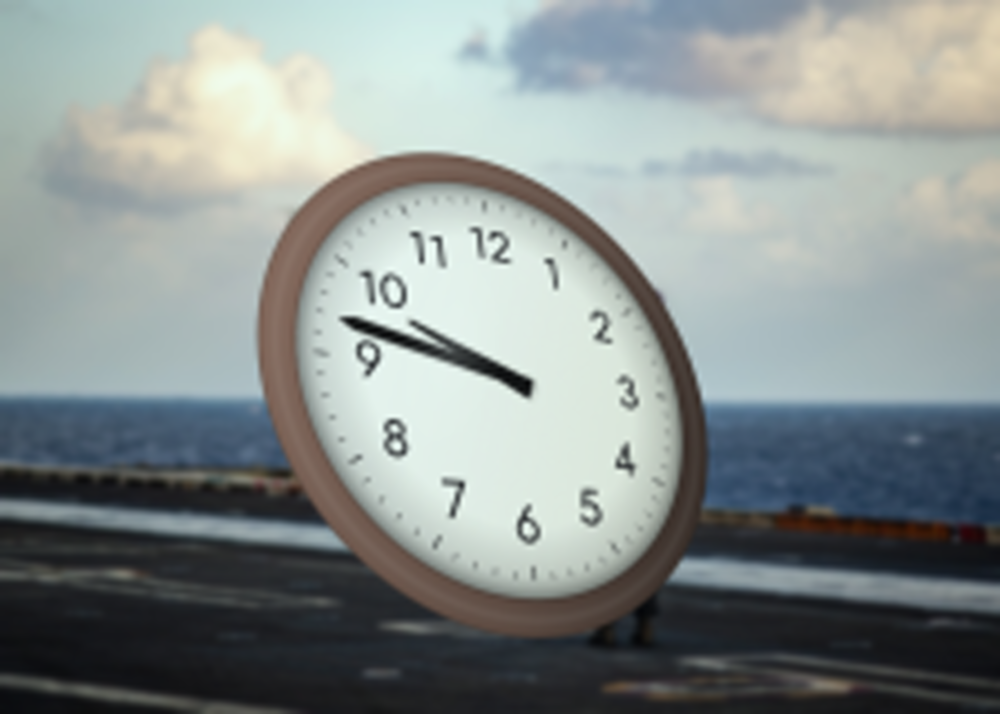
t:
9 h 47 min
